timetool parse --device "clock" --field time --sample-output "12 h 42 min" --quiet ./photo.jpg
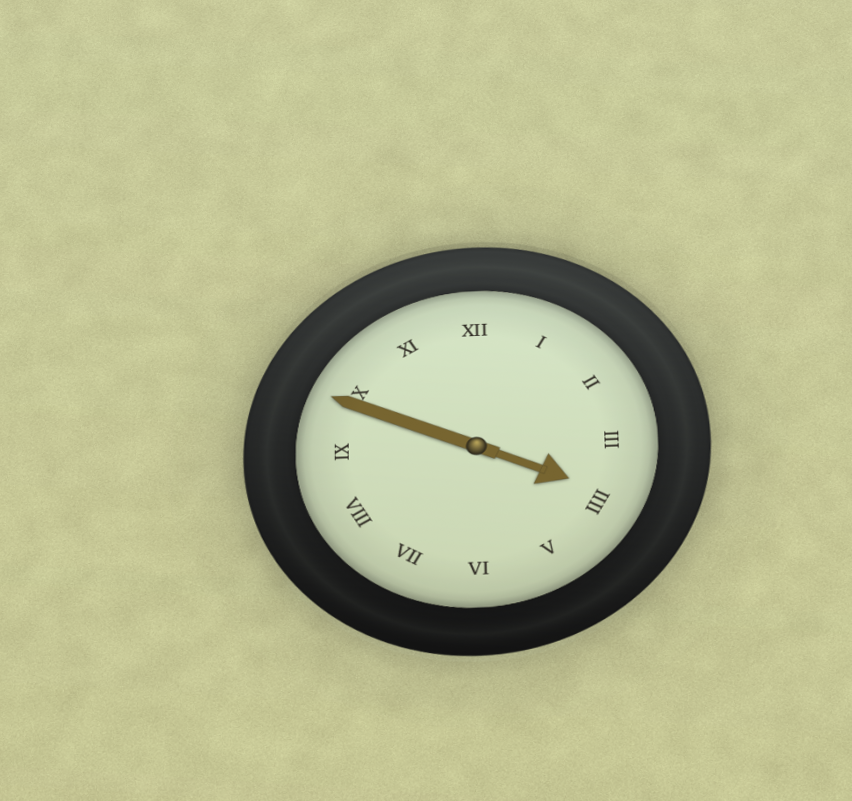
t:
3 h 49 min
